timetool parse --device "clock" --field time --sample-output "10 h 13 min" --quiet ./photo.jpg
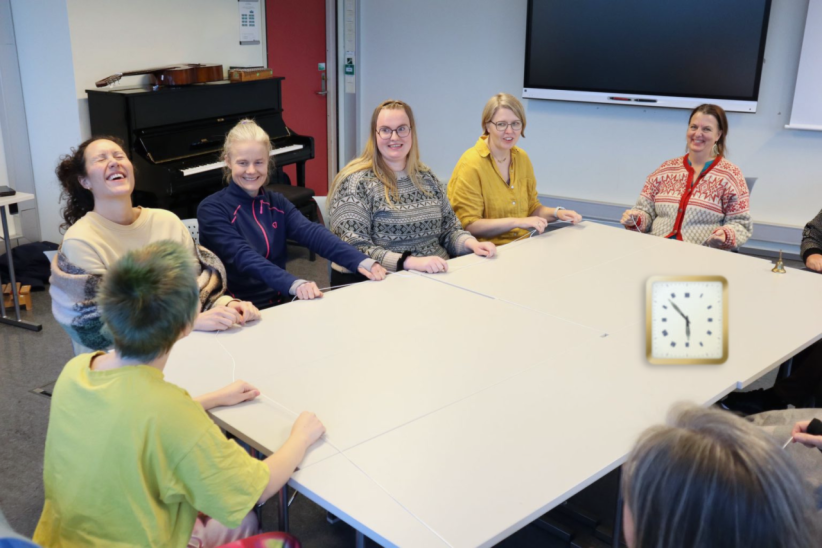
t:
5 h 53 min
